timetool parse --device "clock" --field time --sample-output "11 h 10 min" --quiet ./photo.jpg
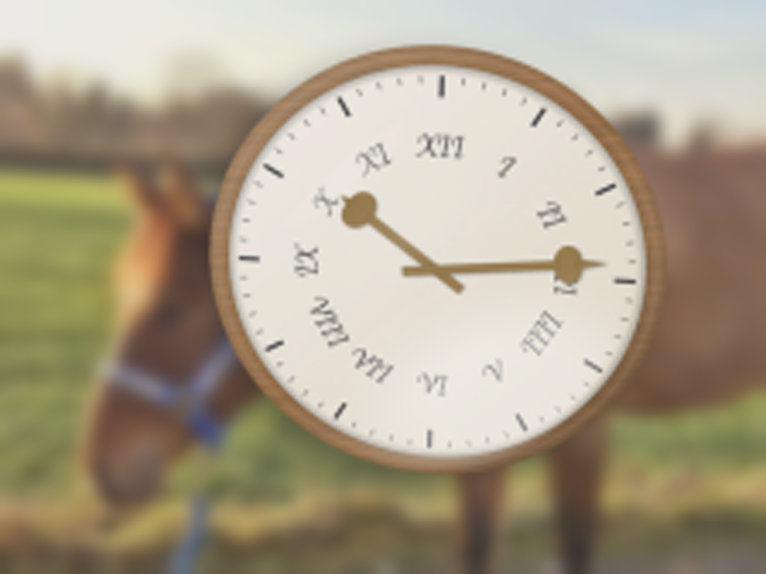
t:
10 h 14 min
